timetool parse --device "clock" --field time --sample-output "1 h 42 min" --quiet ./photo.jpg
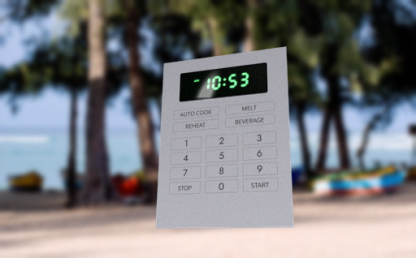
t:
10 h 53 min
